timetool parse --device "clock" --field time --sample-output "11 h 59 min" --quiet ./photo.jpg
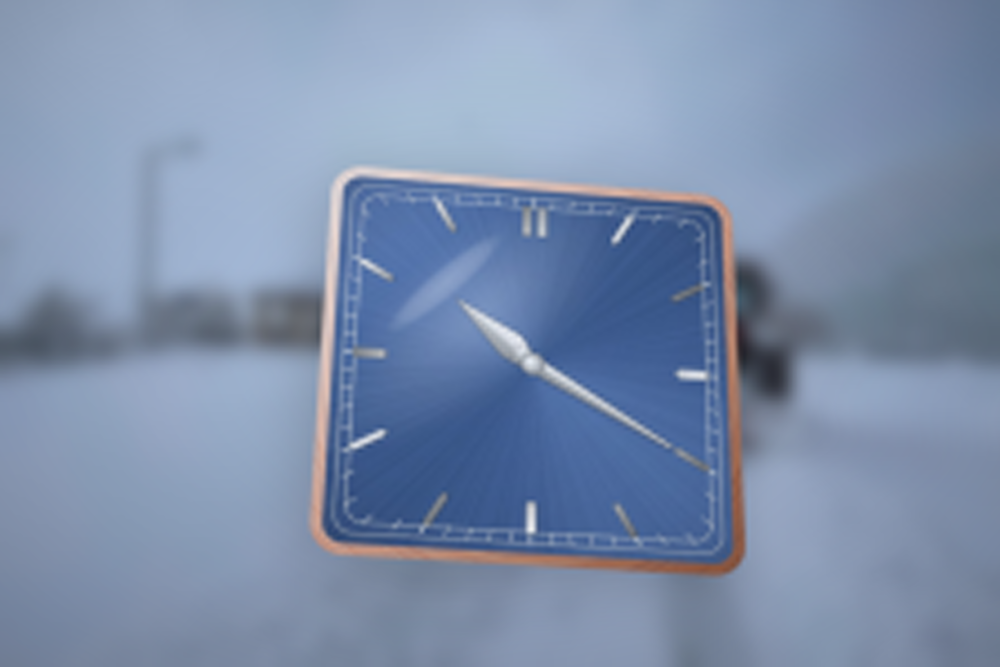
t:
10 h 20 min
